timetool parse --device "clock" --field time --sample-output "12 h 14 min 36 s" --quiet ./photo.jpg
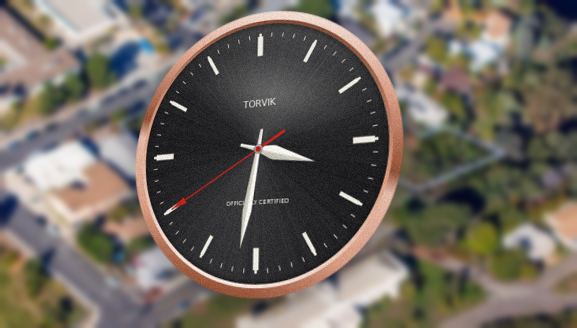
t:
3 h 31 min 40 s
